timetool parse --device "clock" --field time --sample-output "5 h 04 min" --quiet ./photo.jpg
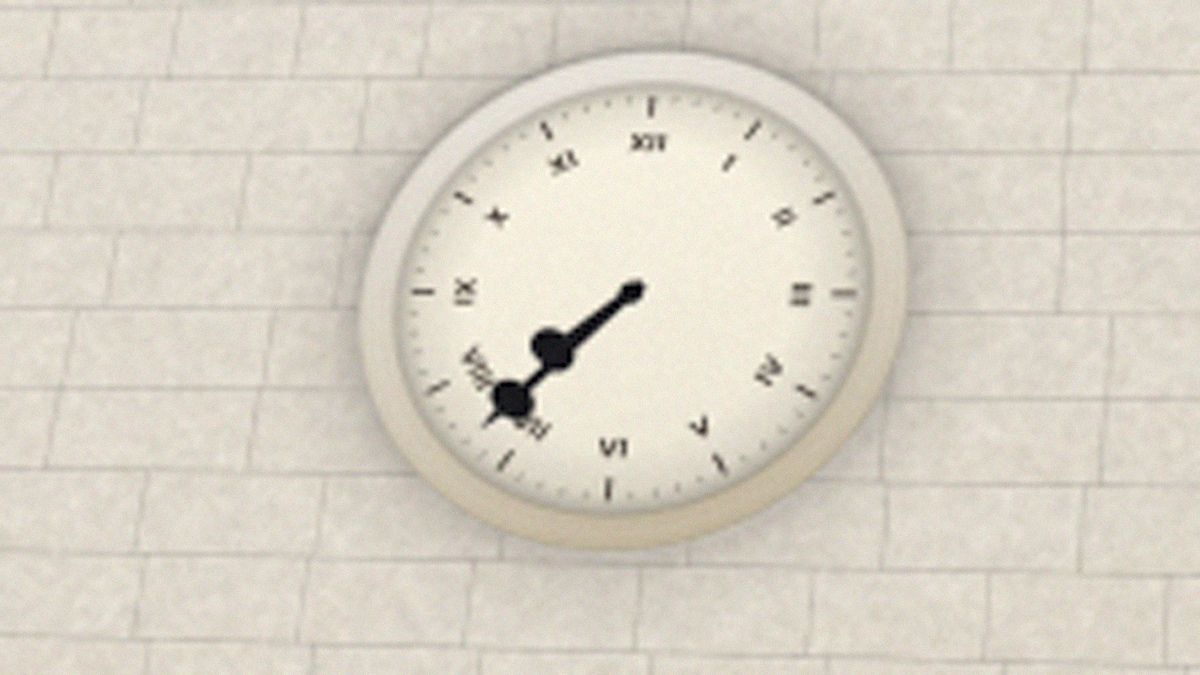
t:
7 h 37 min
